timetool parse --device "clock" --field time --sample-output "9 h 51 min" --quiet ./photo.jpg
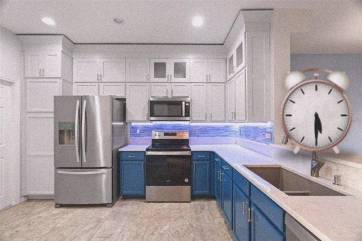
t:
5 h 30 min
